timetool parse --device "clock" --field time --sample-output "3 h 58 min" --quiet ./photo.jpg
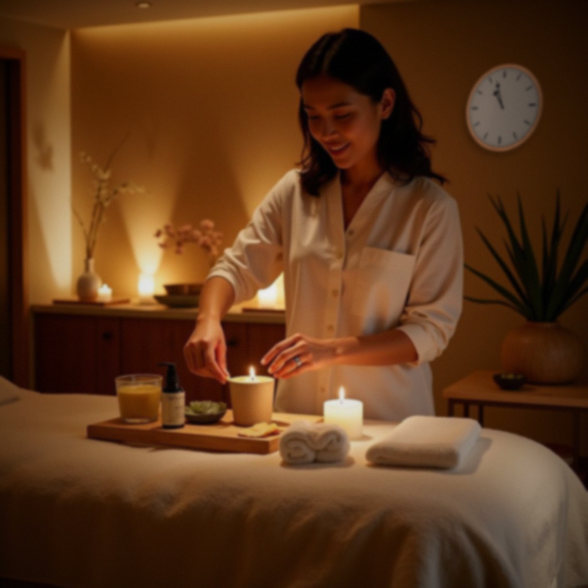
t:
10 h 57 min
